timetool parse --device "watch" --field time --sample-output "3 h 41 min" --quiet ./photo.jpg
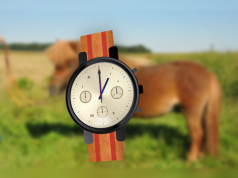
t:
1 h 00 min
